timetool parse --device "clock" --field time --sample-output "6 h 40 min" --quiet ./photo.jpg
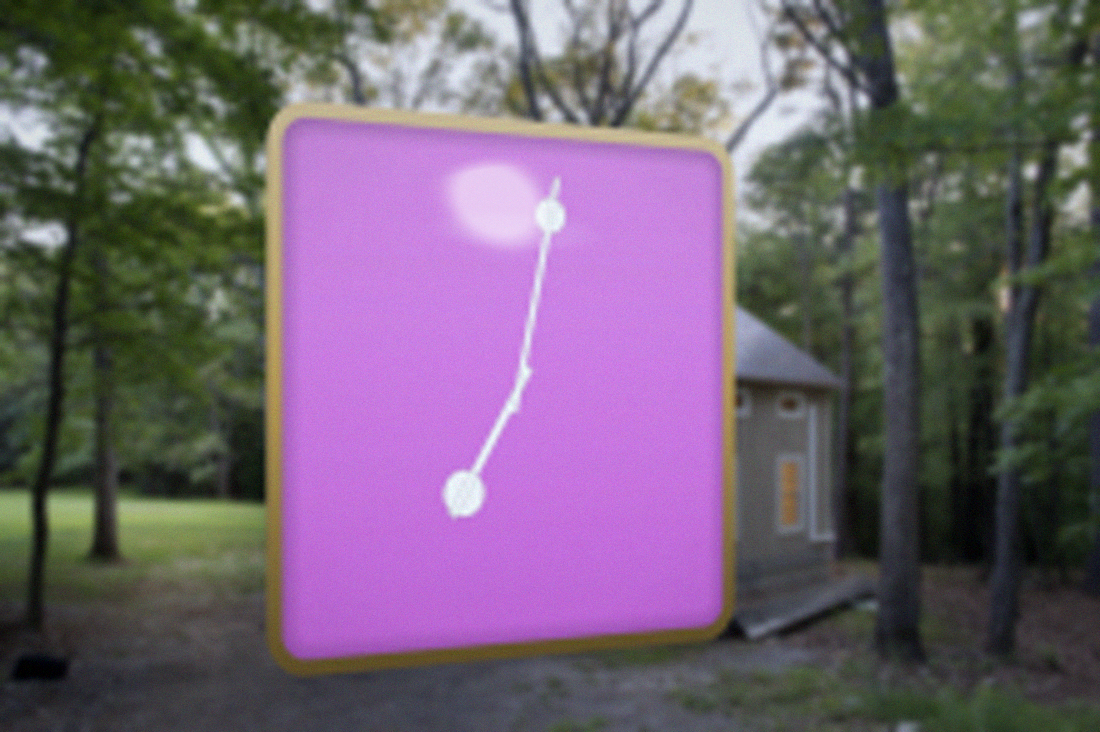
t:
7 h 02 min
